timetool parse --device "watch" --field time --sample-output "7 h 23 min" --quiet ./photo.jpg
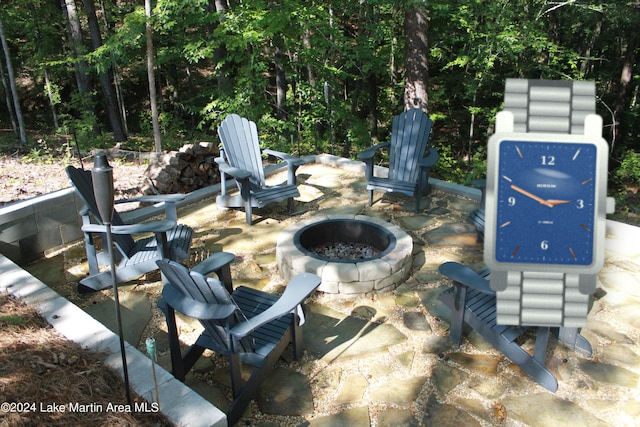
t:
2 h 49 min
